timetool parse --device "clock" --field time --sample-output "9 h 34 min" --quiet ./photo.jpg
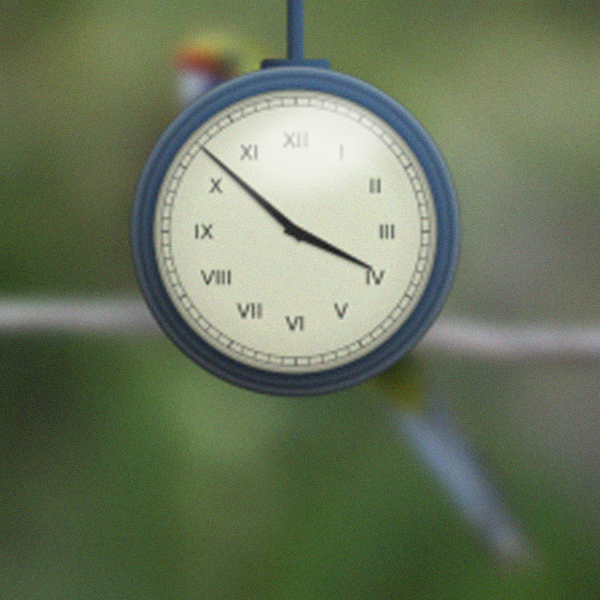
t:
3 h 52 min
